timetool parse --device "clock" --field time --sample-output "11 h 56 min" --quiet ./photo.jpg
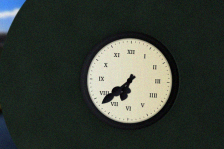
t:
6 h 38 min
